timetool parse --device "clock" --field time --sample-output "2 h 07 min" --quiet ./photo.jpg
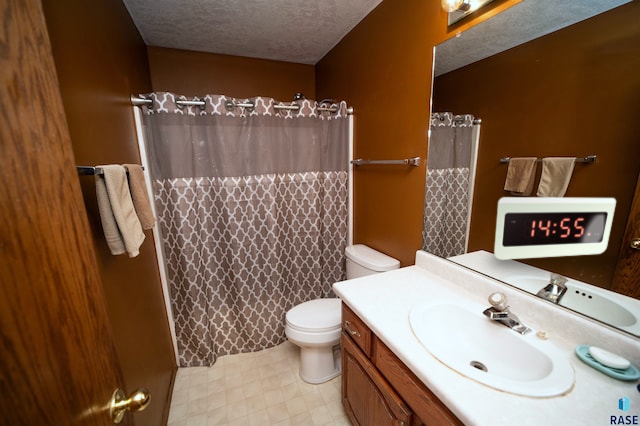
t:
14 h 55 min
